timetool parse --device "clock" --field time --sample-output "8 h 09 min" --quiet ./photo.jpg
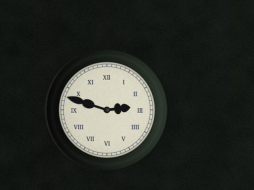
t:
2 h 48 min
